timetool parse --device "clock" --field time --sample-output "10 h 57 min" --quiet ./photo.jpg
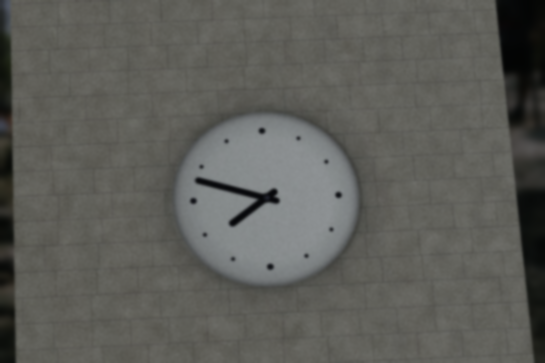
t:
7 h 48 min
